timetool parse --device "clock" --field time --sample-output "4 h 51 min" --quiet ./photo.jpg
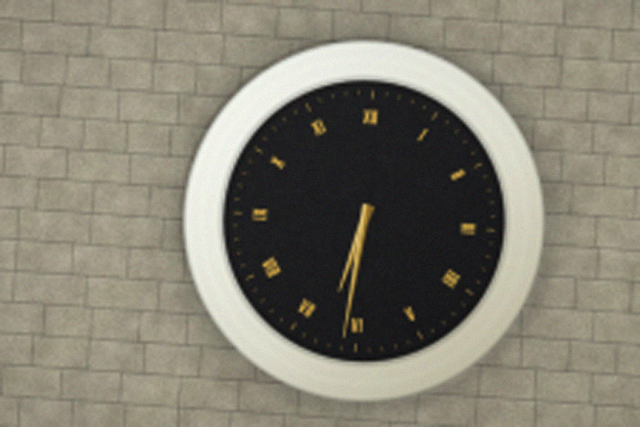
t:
6 h 31 min
